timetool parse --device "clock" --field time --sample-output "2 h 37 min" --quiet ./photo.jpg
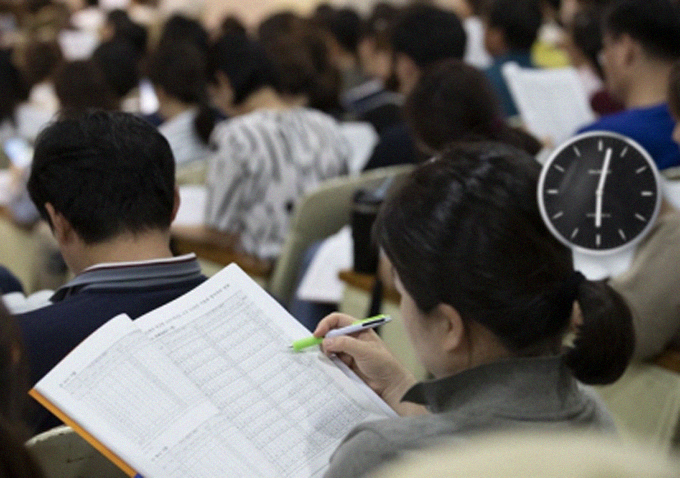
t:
6 h 02 min
